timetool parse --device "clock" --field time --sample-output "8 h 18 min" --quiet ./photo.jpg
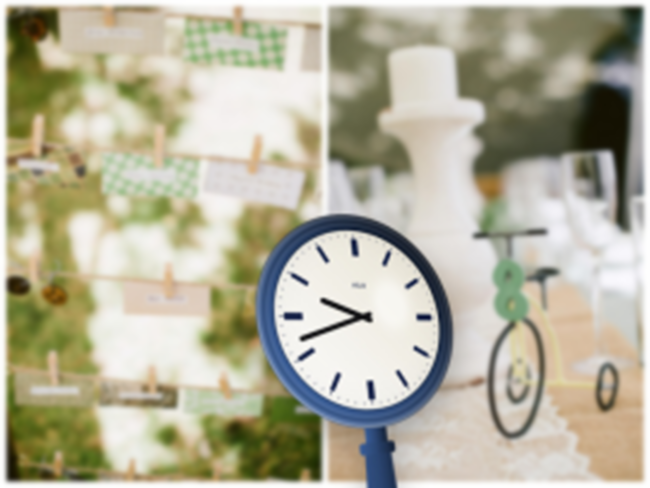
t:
9 h 42 min
